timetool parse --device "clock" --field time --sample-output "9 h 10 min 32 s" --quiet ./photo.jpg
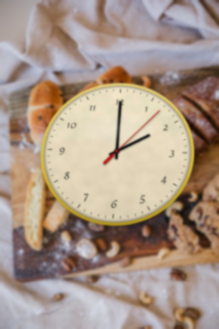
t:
2 h 00 min 07 s
